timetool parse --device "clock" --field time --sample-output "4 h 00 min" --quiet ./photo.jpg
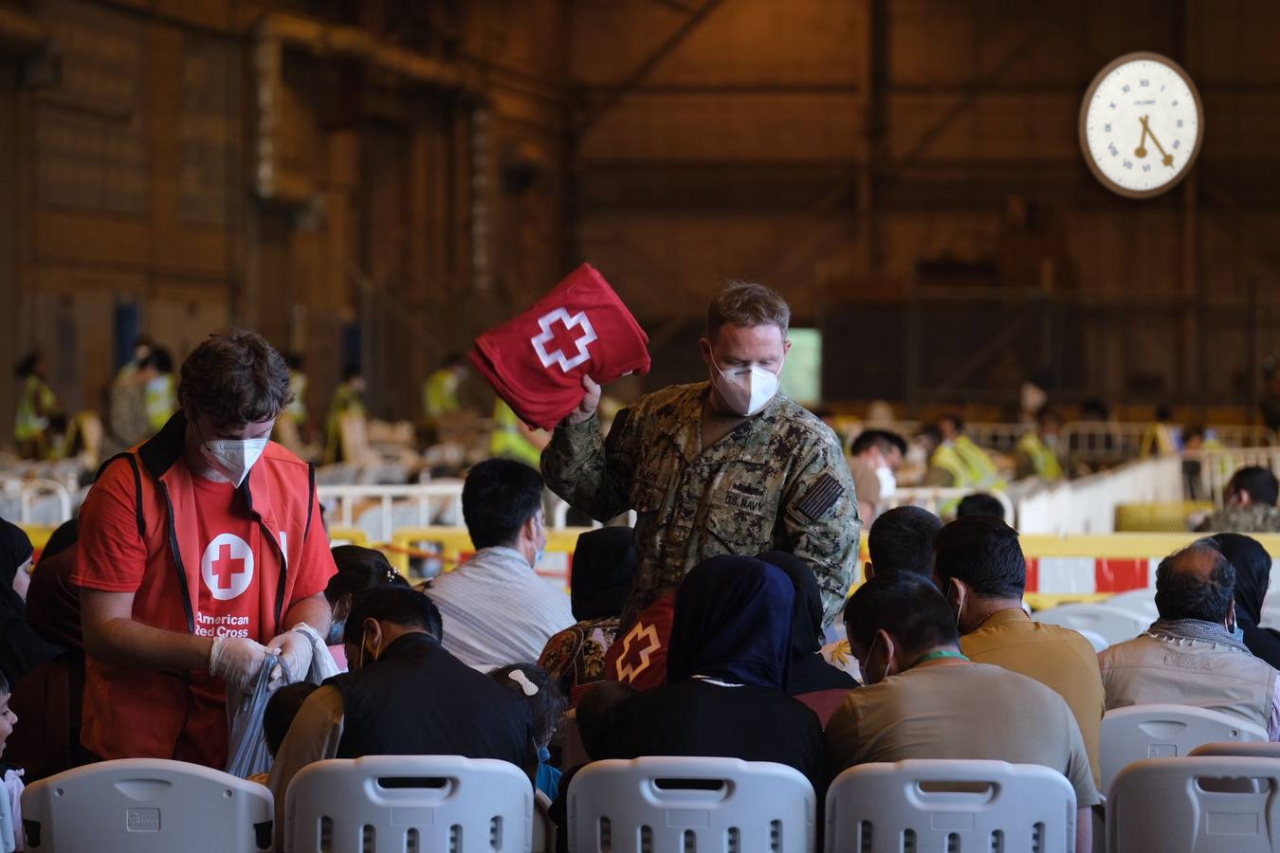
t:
6 h 24 min
